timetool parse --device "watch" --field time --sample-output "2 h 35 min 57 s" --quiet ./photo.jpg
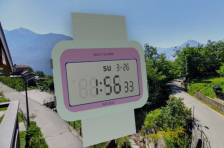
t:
1 h 56 min 33 s
